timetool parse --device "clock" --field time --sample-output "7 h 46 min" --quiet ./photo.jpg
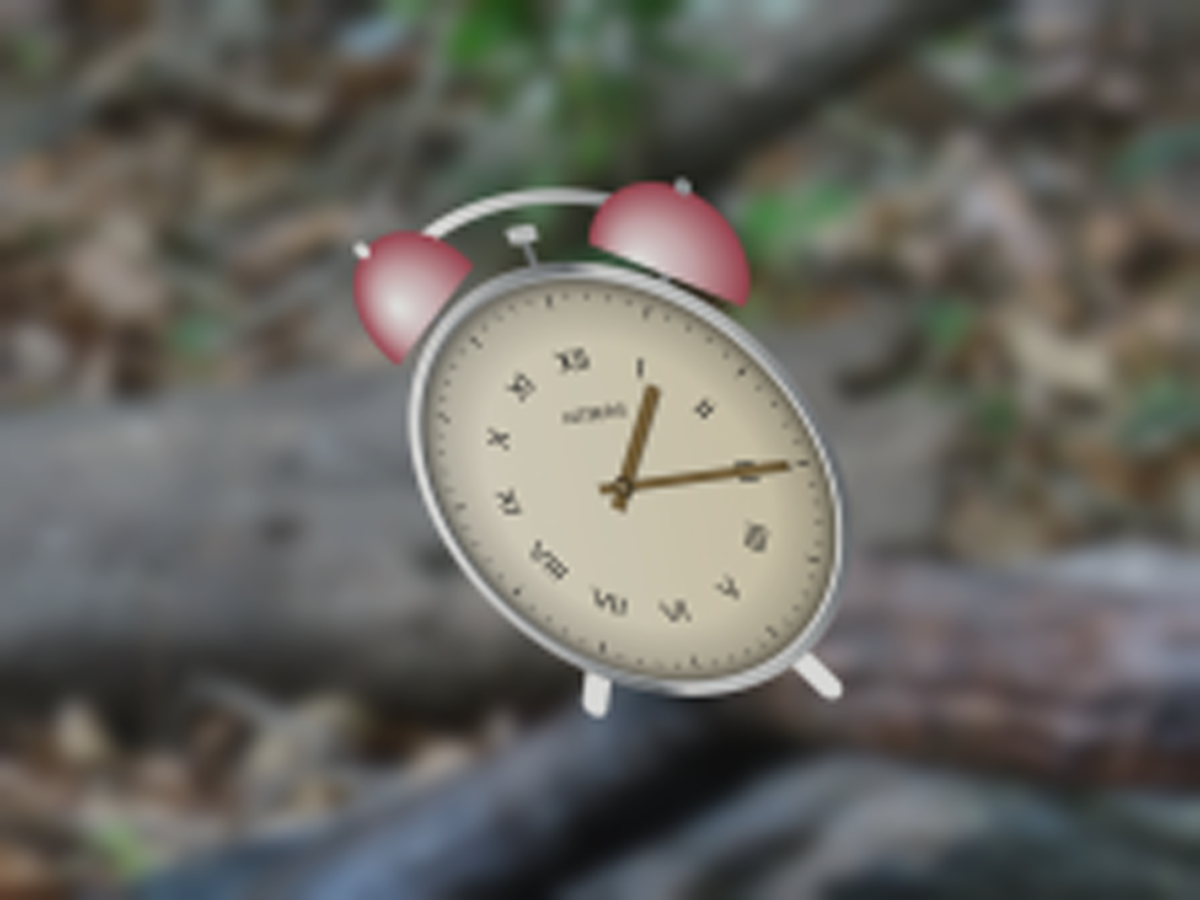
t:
1 h 15 min
